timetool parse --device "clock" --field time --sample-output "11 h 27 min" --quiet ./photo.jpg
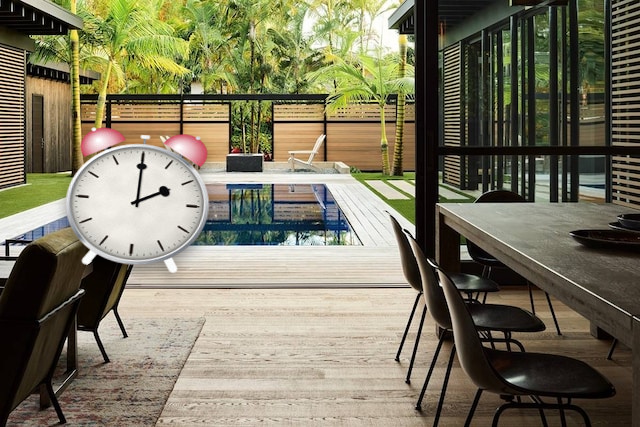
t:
2 h 00 min
